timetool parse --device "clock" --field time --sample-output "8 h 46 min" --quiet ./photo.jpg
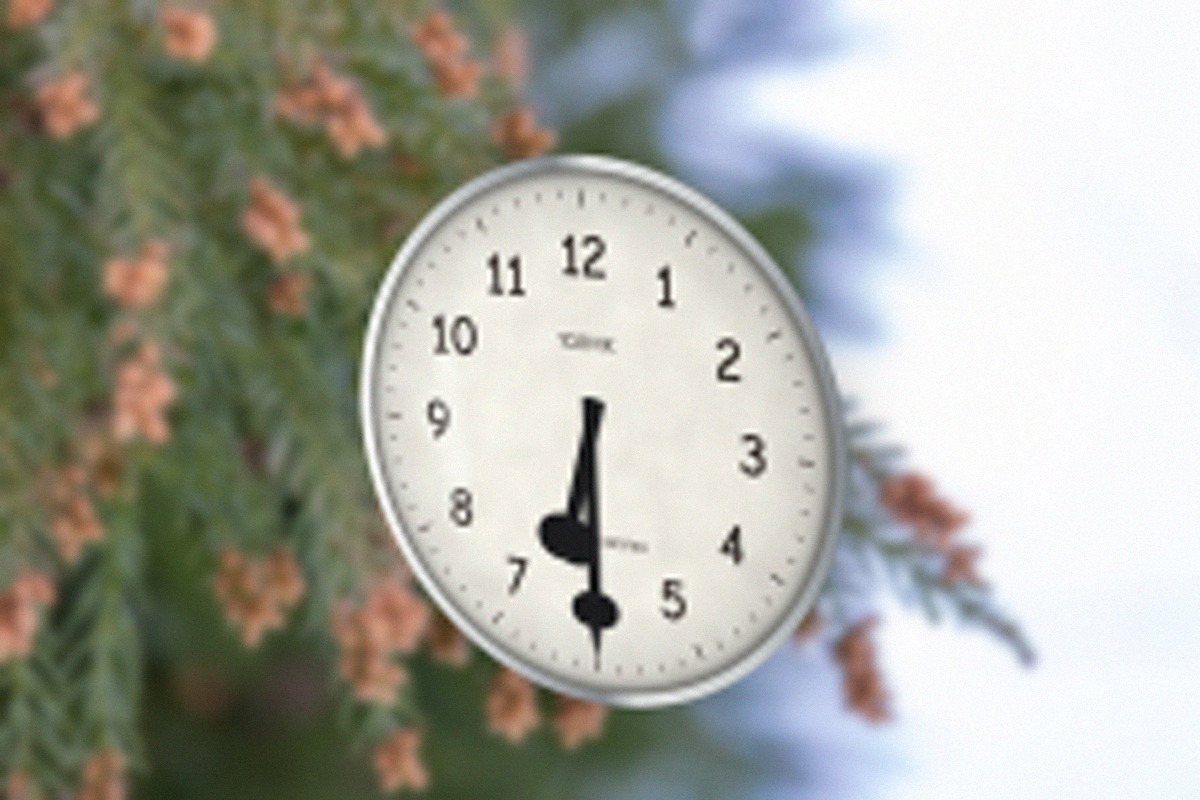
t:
6 h 30 min
